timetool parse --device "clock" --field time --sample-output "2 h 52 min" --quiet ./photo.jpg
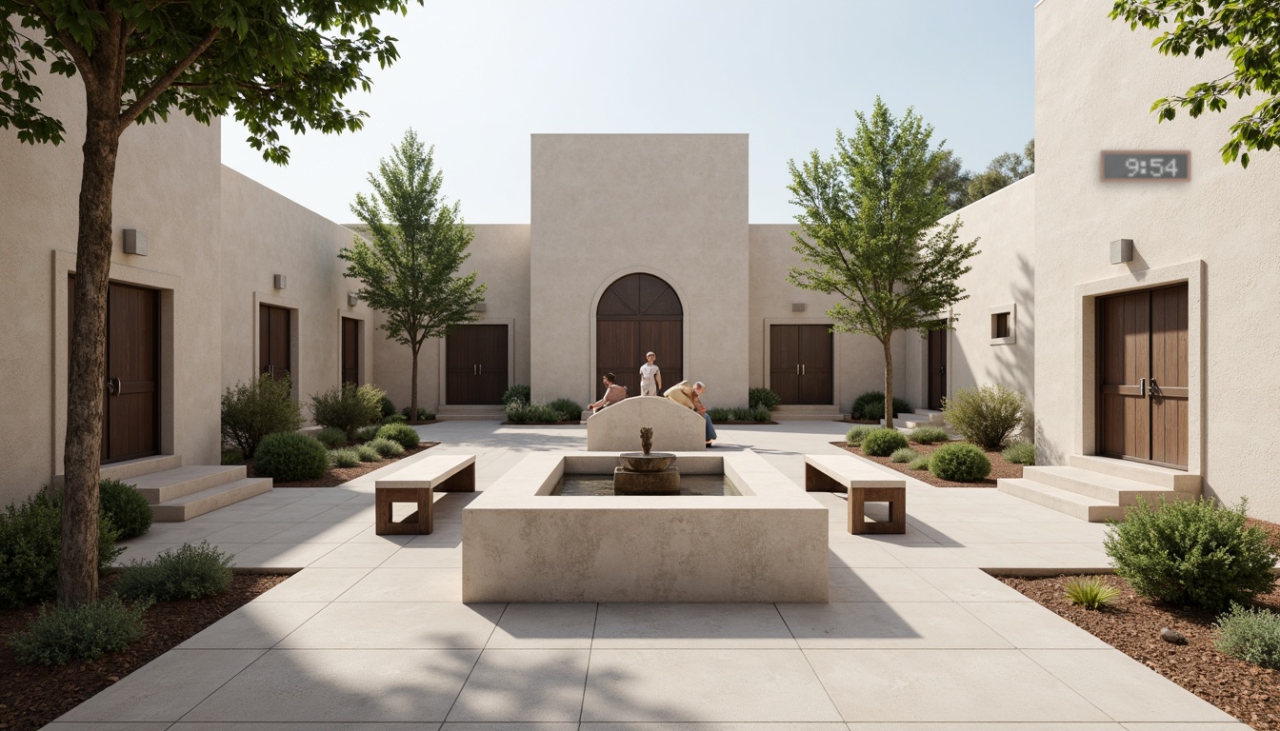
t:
9 h 54 min
